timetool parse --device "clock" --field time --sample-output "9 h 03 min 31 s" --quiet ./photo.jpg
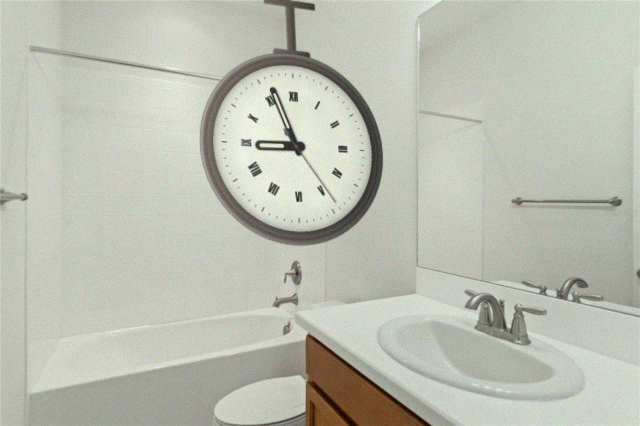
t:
8 h 56 min 24 s
